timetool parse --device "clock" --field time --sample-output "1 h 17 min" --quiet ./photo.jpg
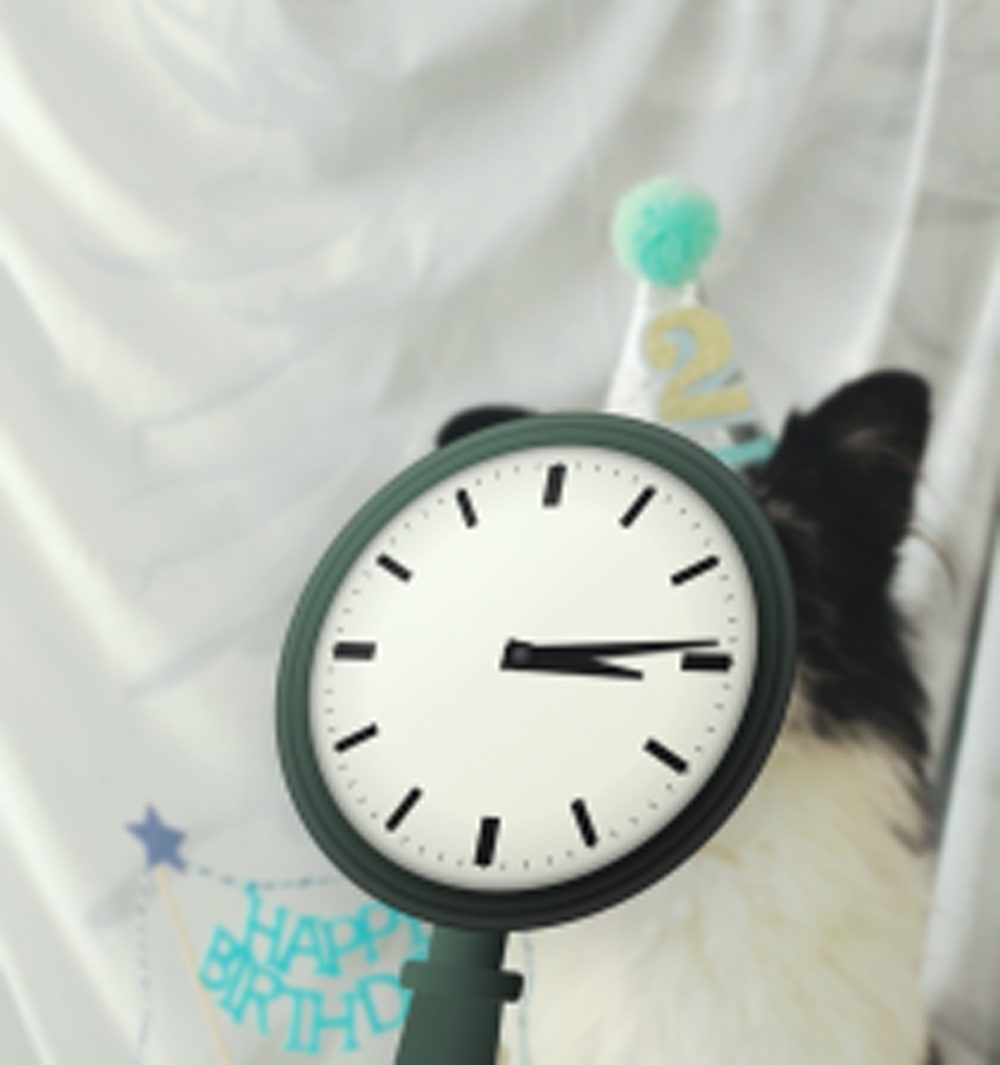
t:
3 h 14 min
